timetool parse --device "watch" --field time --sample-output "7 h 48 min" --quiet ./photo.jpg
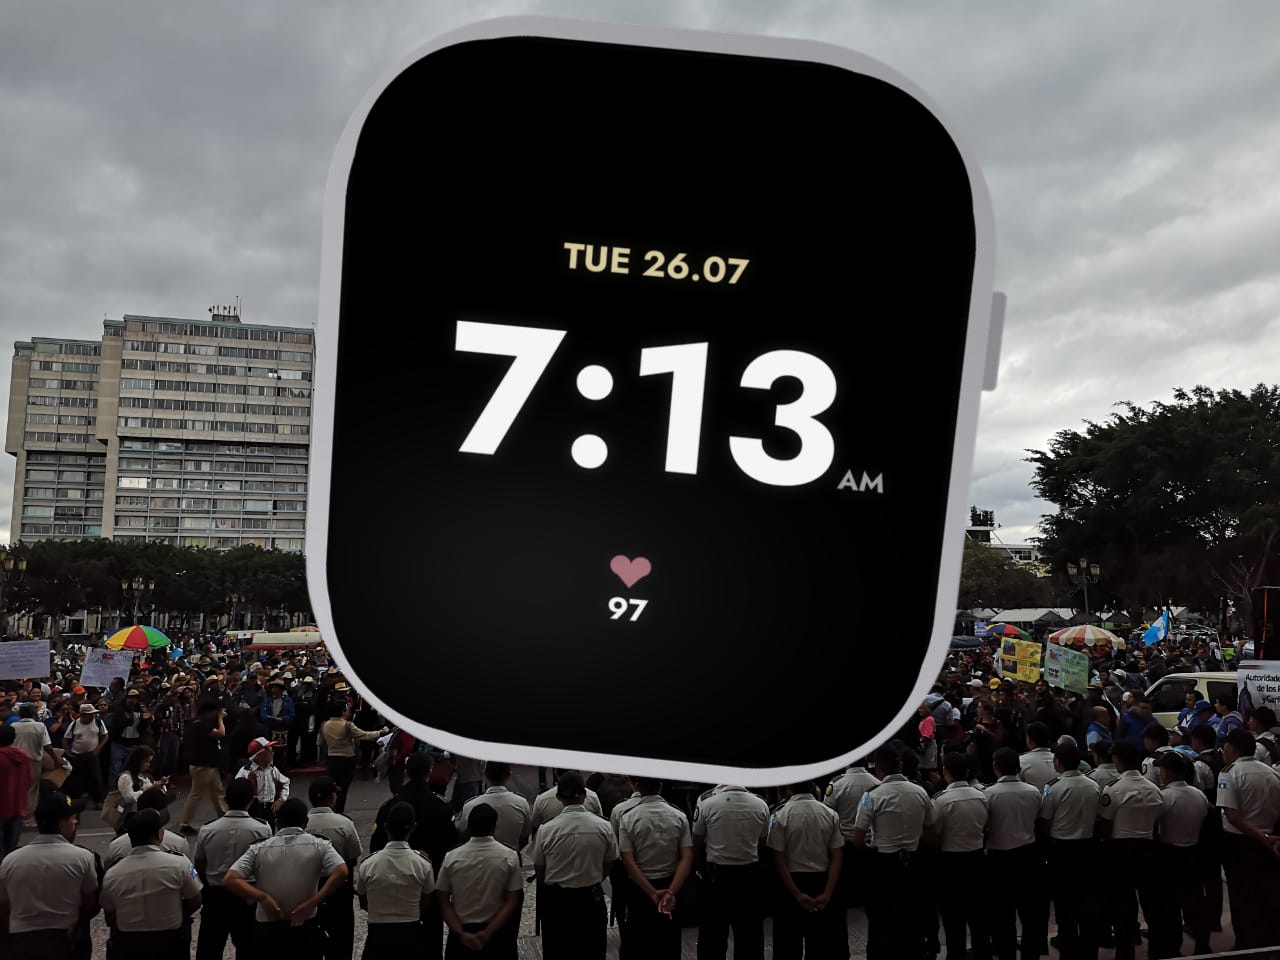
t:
7 h 13 min
